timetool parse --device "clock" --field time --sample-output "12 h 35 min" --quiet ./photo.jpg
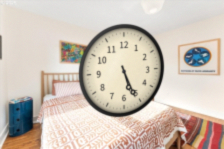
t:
5 h 26 min
